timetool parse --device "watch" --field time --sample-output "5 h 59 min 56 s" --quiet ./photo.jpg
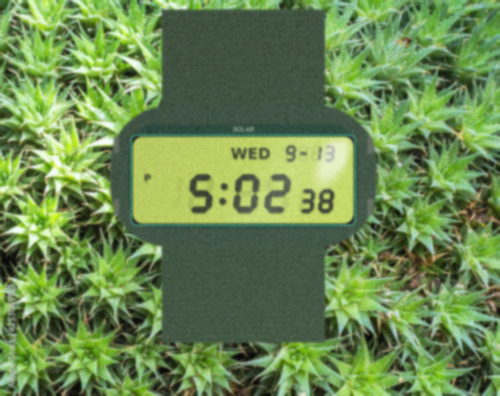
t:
5 h 02 min 38 s
